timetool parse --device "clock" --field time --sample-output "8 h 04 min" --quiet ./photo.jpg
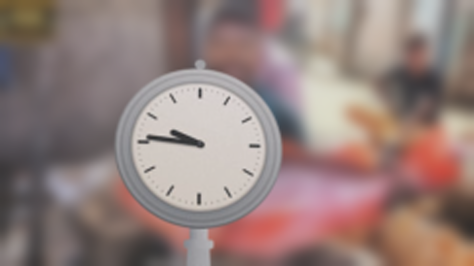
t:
9 h 46 min
